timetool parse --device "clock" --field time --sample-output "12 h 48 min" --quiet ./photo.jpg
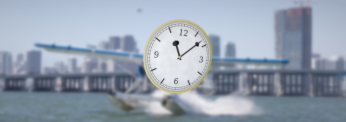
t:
11 h 08 min
